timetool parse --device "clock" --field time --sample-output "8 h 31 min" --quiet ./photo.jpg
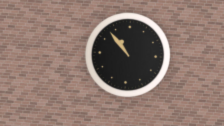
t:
10 h 53 min
